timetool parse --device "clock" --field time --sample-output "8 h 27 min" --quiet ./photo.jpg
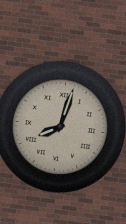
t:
8 h 02 min
